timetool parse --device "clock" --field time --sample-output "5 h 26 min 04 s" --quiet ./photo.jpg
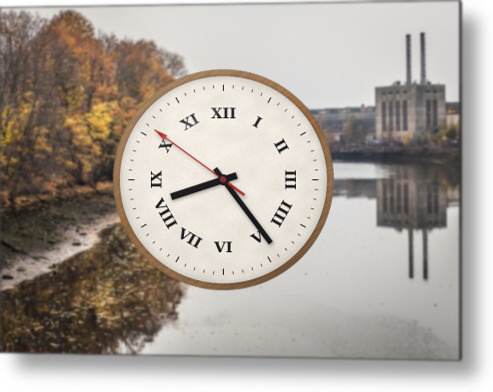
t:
8 h 23 min 51 s
